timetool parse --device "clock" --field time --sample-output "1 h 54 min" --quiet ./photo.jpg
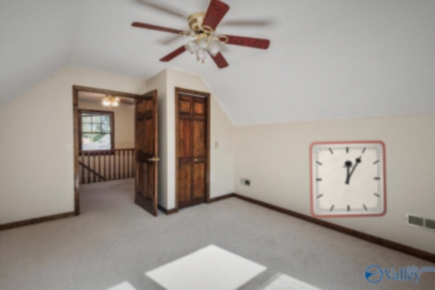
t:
12 h 05 min
